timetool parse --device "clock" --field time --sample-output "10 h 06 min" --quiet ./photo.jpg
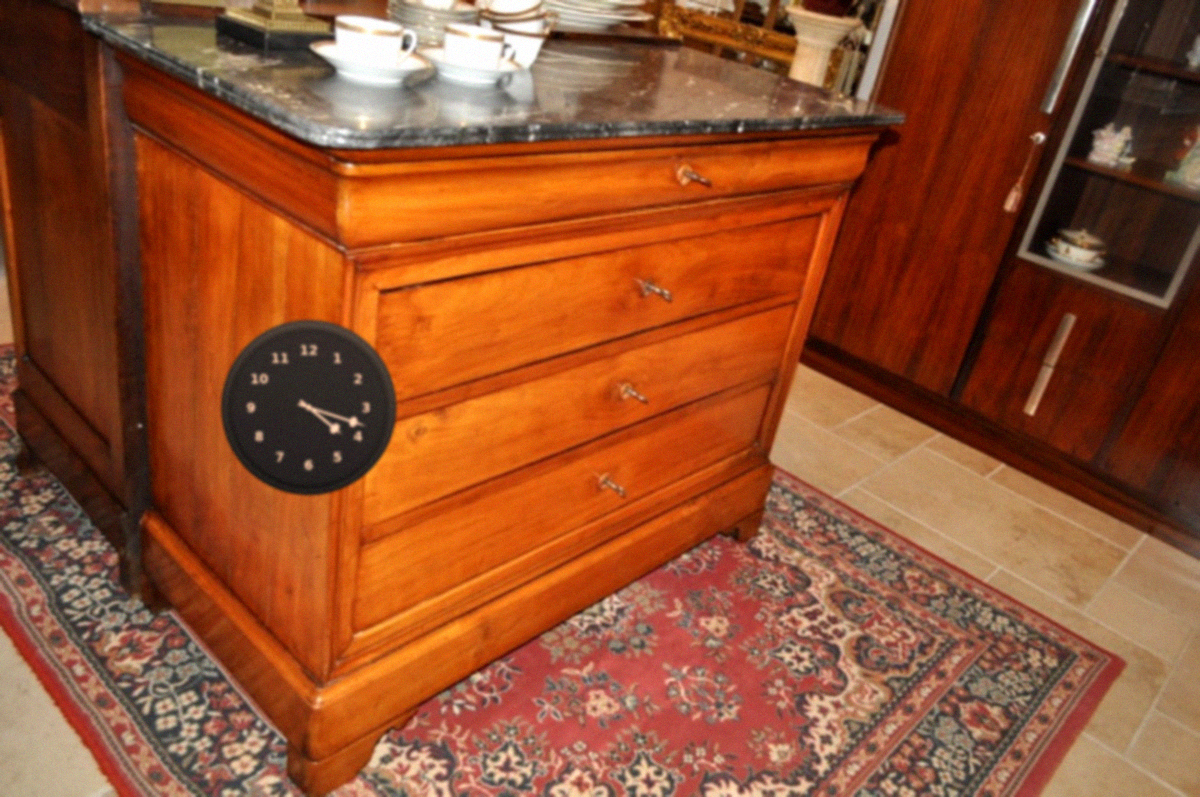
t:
4 h 18 min
